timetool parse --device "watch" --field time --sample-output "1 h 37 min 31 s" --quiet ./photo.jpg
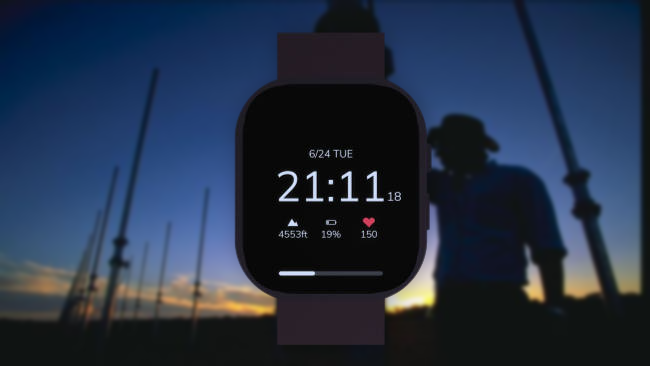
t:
21 h 11 min 18 s
